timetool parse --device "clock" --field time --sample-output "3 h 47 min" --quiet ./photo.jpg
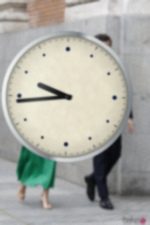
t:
9 h 44 min
